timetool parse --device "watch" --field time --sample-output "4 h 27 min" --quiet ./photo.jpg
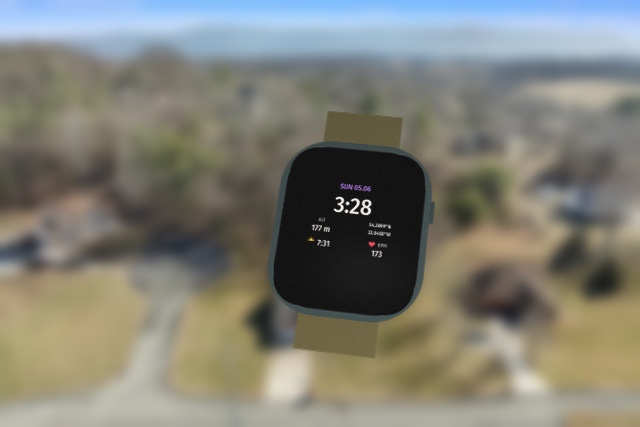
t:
3 h 28 min
